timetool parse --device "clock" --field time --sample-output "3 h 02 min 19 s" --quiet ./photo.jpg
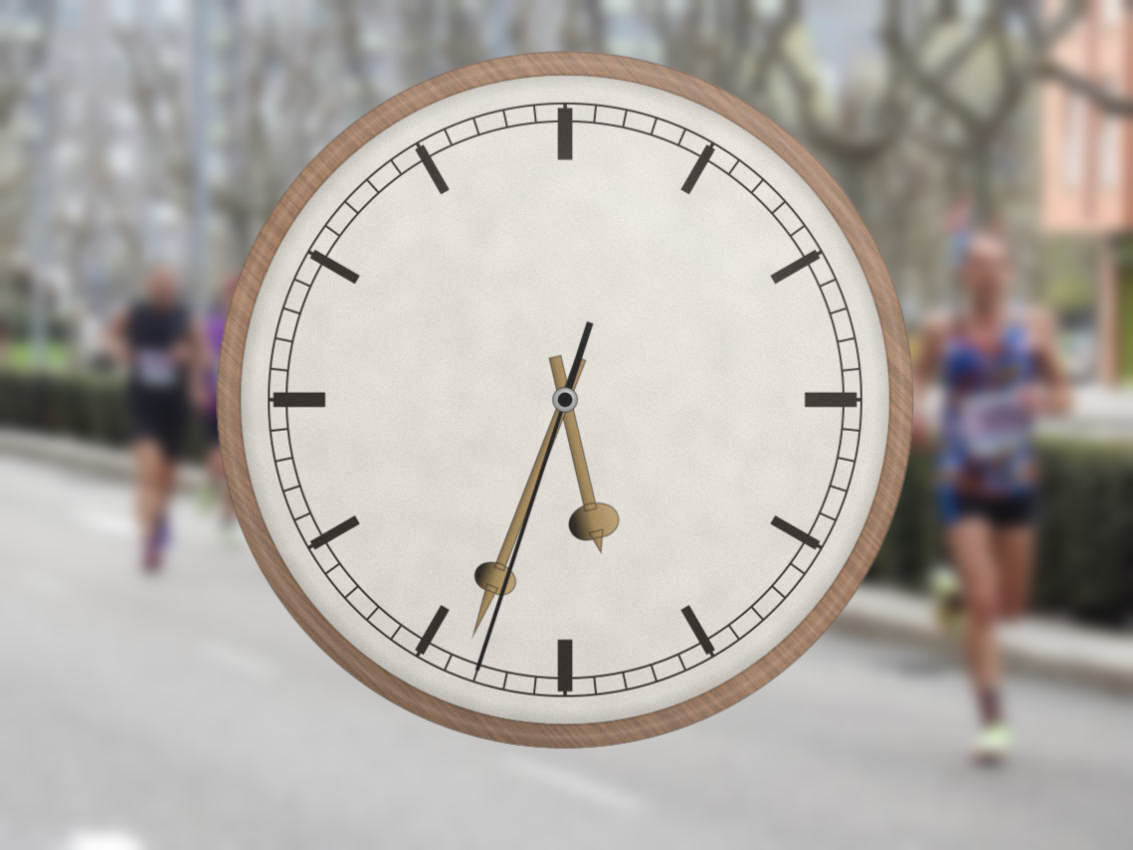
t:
5 h 33 min 33 s
